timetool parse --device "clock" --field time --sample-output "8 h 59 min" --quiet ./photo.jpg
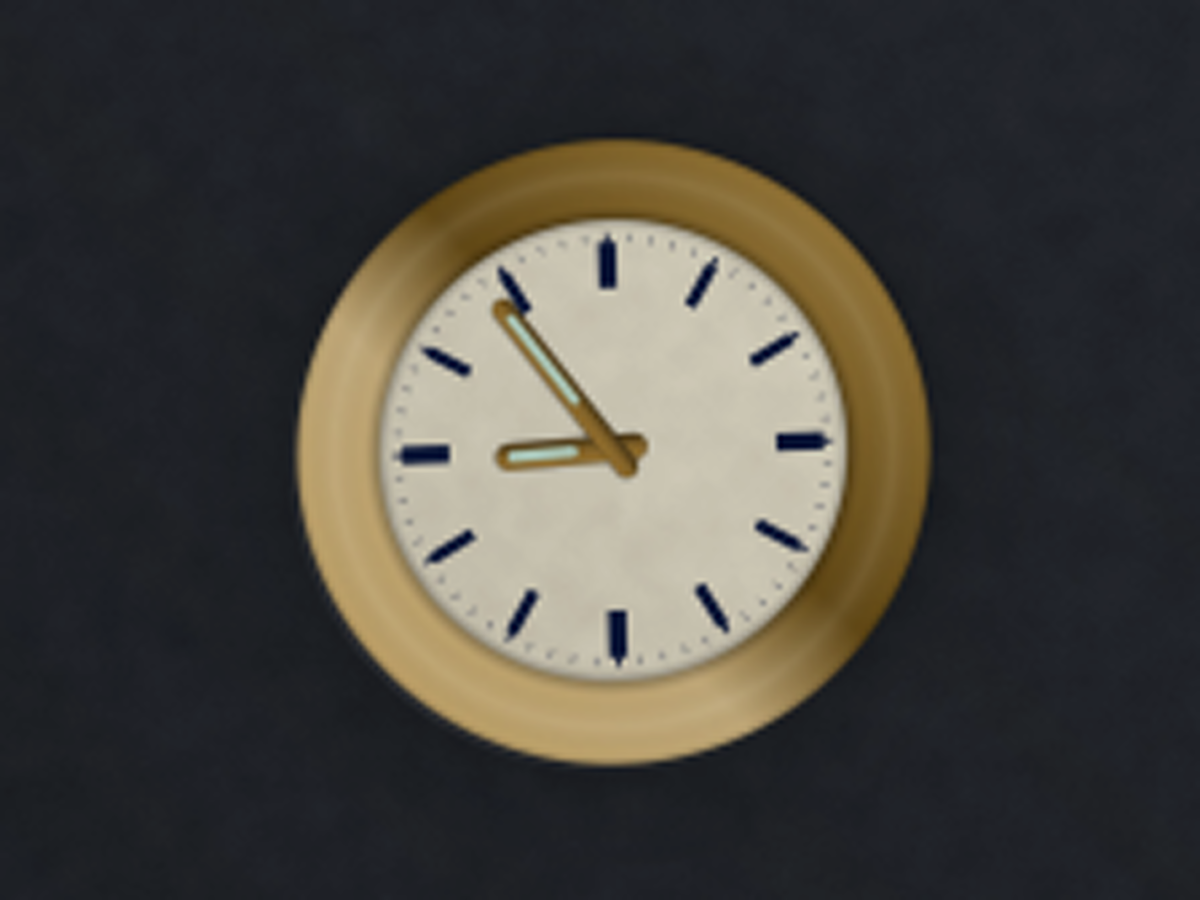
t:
8 h 54 min
